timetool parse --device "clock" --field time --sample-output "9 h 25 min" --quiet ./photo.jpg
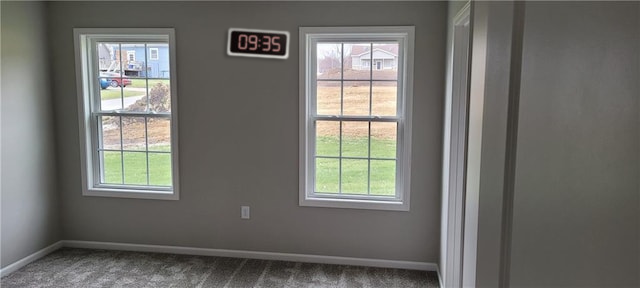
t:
9 h 35 min
